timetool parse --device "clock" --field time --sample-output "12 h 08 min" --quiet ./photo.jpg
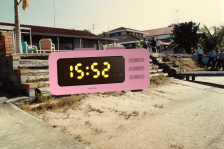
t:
15 h 52 min
